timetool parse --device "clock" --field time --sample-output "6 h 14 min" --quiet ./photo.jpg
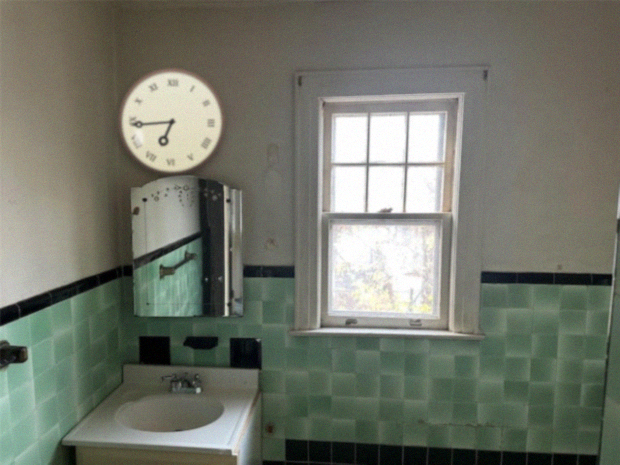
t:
6 h 44 min
